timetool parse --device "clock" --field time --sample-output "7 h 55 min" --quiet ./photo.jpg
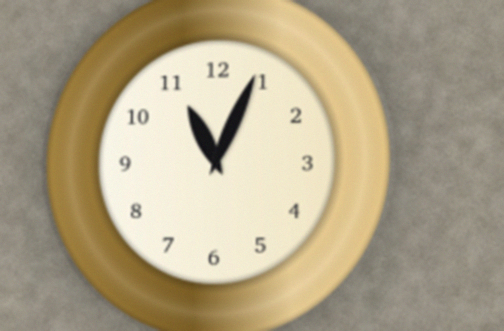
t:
11 h 04 min
